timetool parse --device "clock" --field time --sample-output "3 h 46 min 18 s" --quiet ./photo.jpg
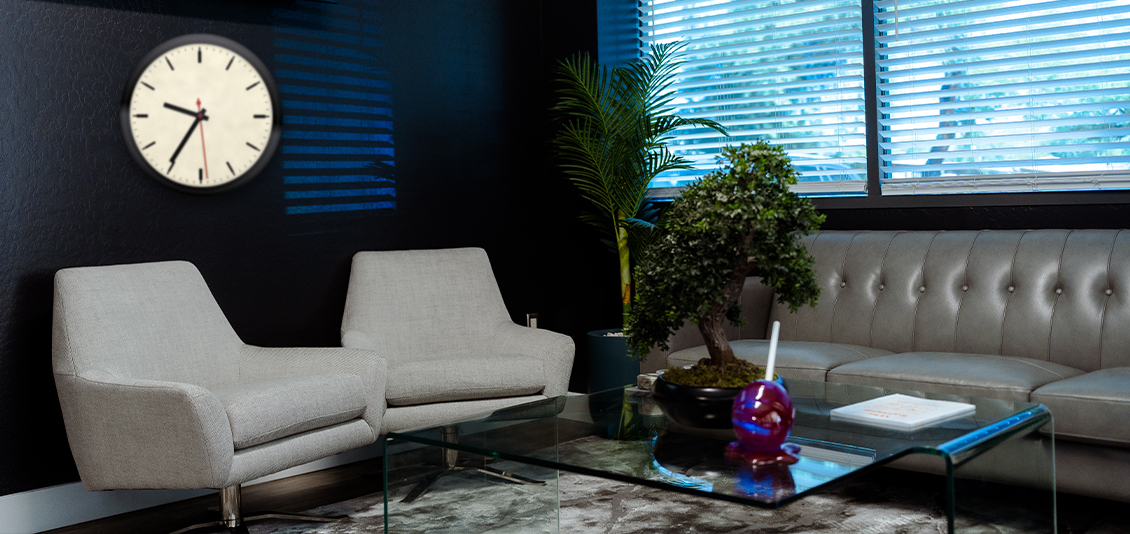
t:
9 h 35 min 29 s
